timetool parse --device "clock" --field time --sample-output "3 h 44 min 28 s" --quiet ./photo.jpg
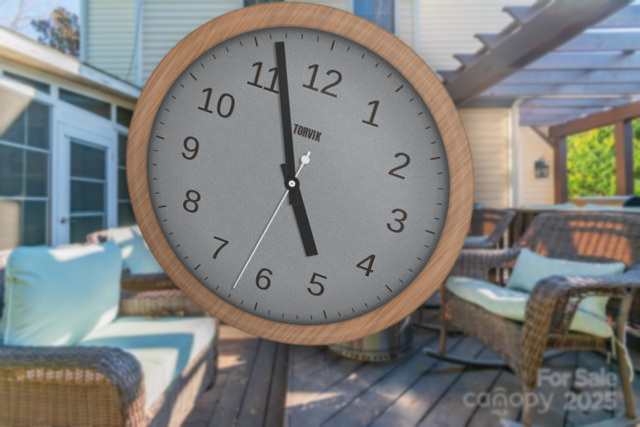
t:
4 h 56 min 32 s
